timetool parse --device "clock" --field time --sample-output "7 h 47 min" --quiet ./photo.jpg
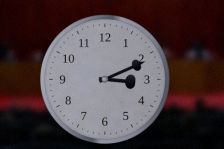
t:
3 h 11 min
